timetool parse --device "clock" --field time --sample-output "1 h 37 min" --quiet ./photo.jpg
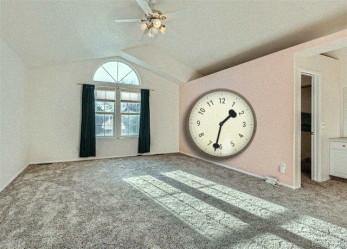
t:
1 h 32 min
